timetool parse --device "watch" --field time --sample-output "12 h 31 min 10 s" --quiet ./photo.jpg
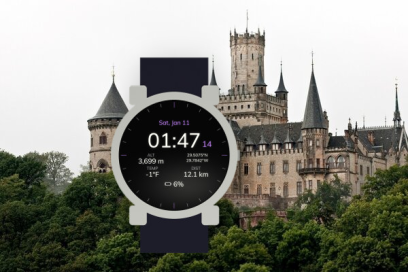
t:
1 h 47 min 14 s
